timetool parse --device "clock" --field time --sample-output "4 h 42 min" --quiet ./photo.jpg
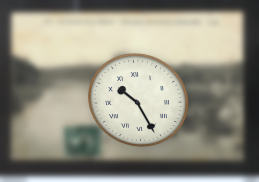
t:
10 h 26 min
